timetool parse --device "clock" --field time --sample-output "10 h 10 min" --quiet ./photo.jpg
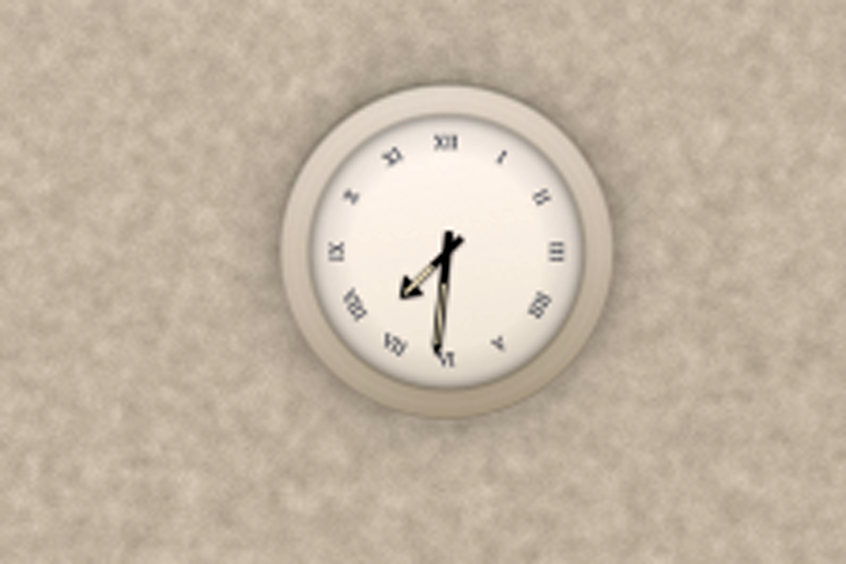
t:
7 h 31 min
